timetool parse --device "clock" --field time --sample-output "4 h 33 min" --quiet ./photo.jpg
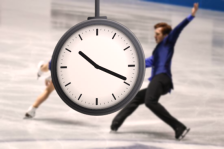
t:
10 h 19 min
